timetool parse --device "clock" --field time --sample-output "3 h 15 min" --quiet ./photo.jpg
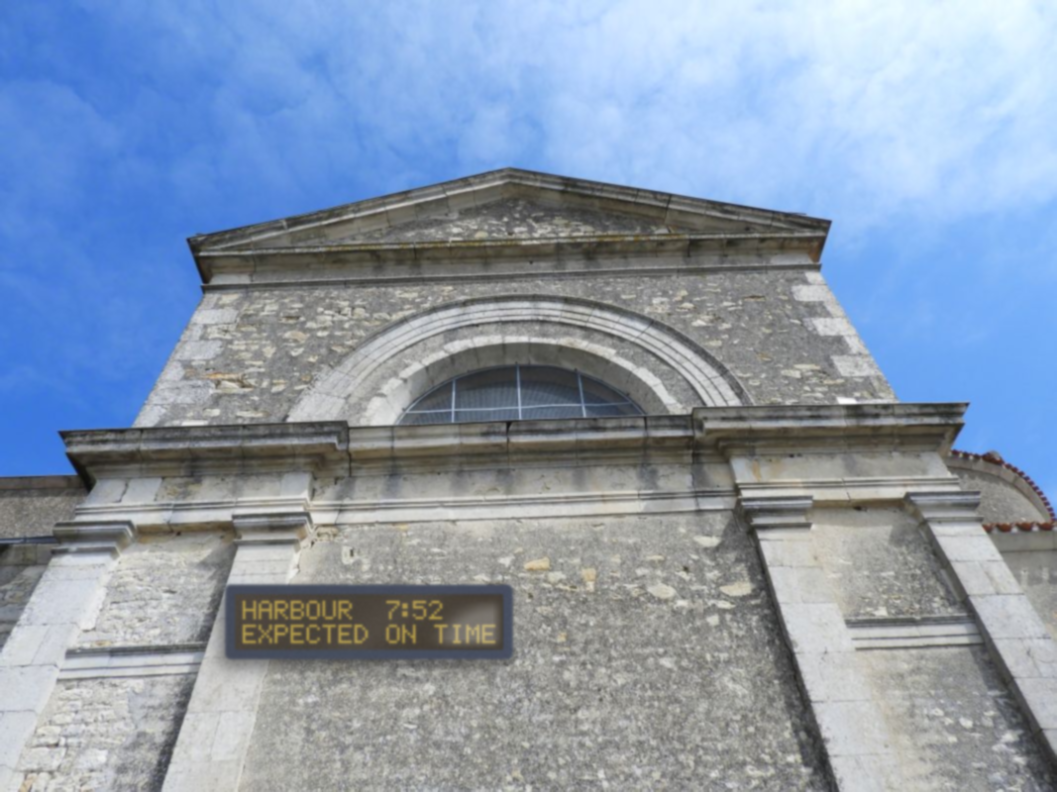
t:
7 h 52 min
